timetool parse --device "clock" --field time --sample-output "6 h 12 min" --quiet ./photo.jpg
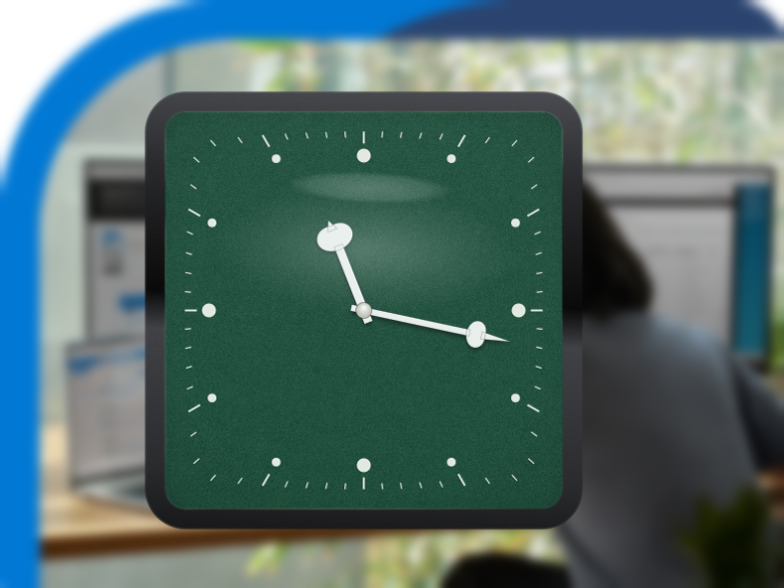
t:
11 h 17 min
